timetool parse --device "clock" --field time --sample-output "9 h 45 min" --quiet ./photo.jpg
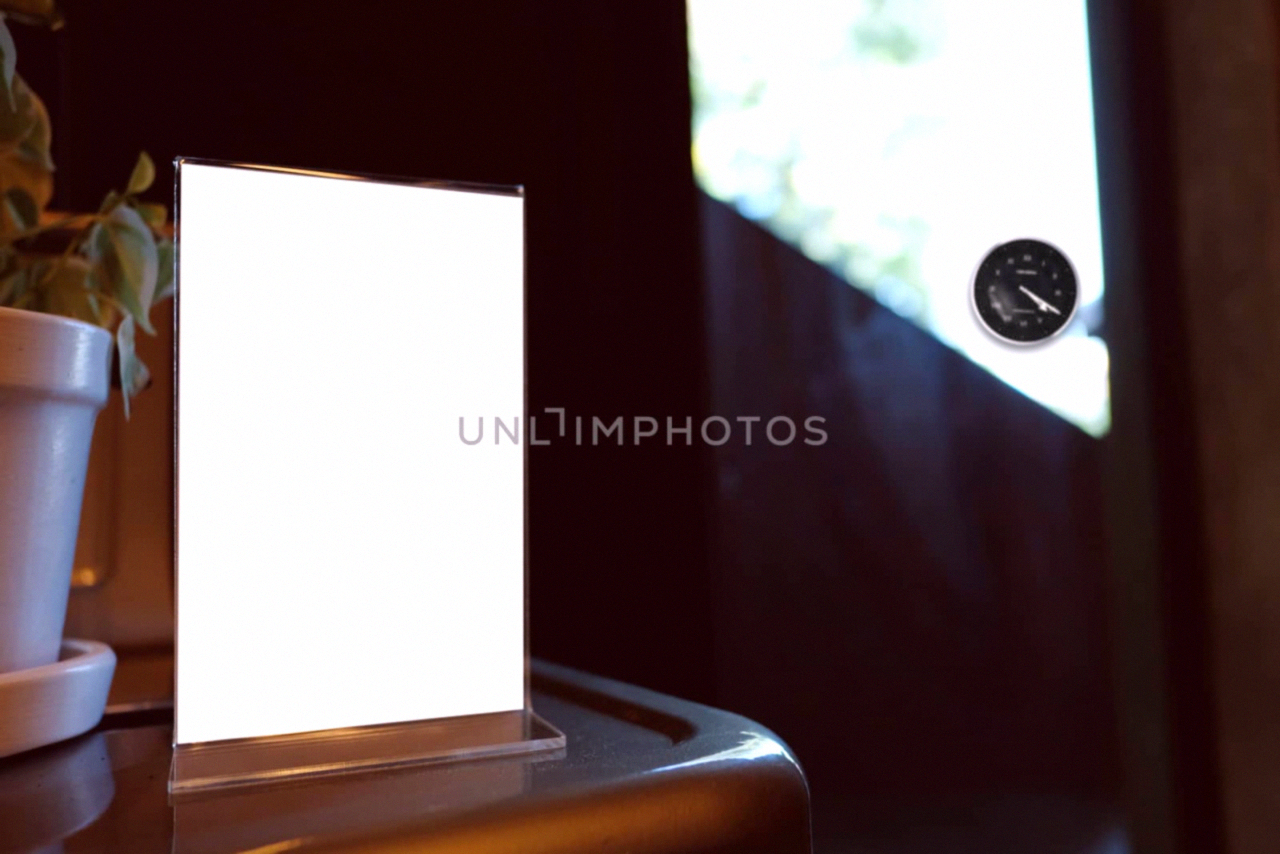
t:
4 h 20 min
